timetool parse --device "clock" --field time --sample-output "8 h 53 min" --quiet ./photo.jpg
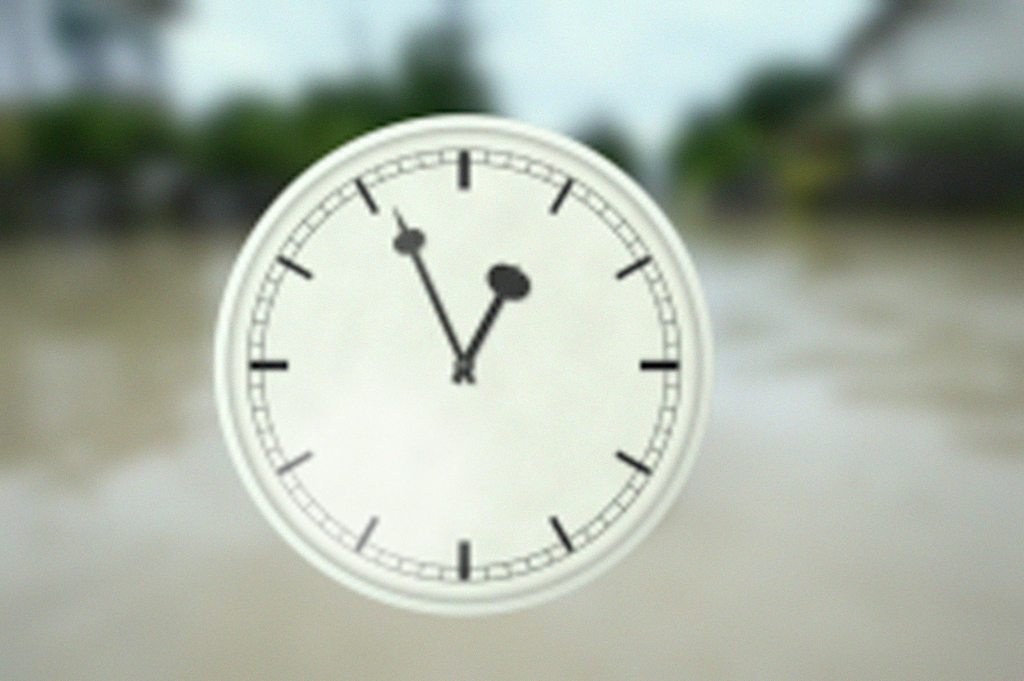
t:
12 h 56 min
